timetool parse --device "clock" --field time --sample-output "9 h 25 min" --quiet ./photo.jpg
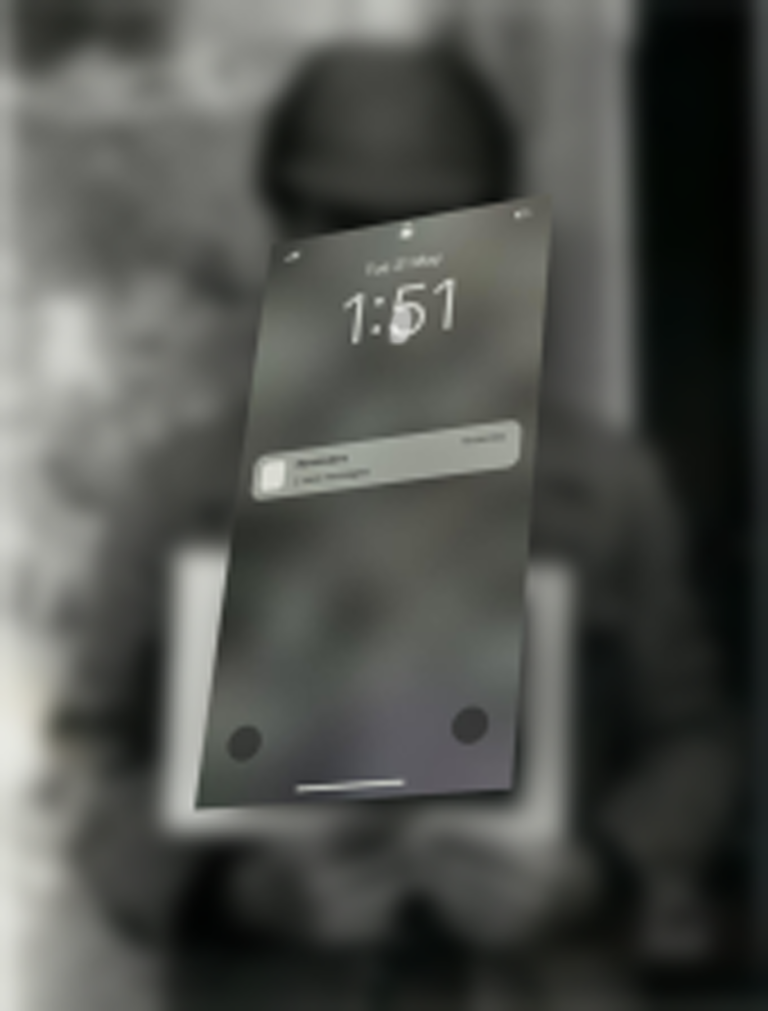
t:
1 h 51 min
